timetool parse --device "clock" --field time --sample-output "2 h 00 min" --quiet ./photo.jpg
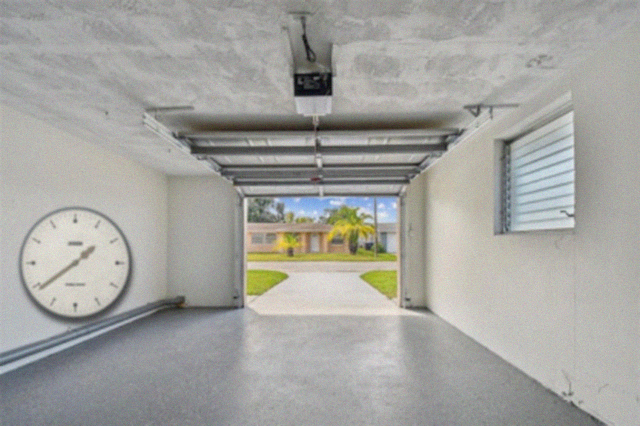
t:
1 h 39 min
